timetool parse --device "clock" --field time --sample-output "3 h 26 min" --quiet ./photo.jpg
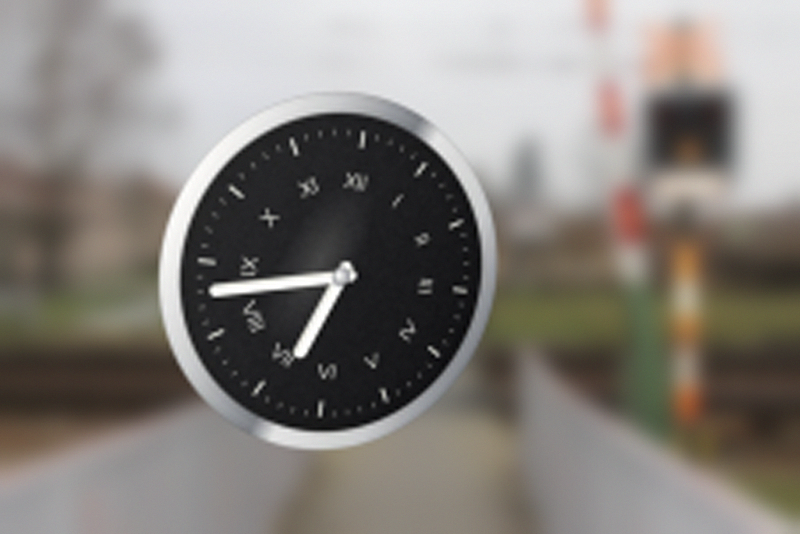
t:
6 h 43 min
